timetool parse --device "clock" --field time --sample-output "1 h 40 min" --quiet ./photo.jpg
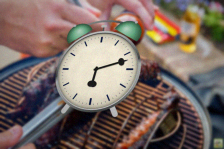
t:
6 h 12 min
